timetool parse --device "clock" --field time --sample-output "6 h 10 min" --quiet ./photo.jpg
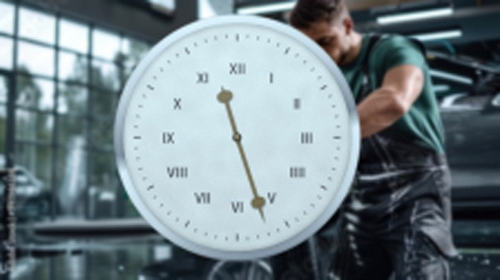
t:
11 h 27 min
